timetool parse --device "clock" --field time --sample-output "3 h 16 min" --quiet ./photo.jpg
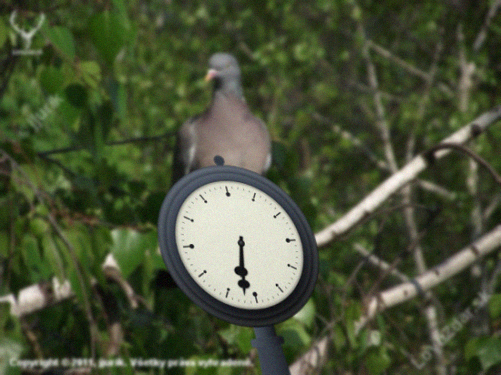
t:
6 h 32 min
